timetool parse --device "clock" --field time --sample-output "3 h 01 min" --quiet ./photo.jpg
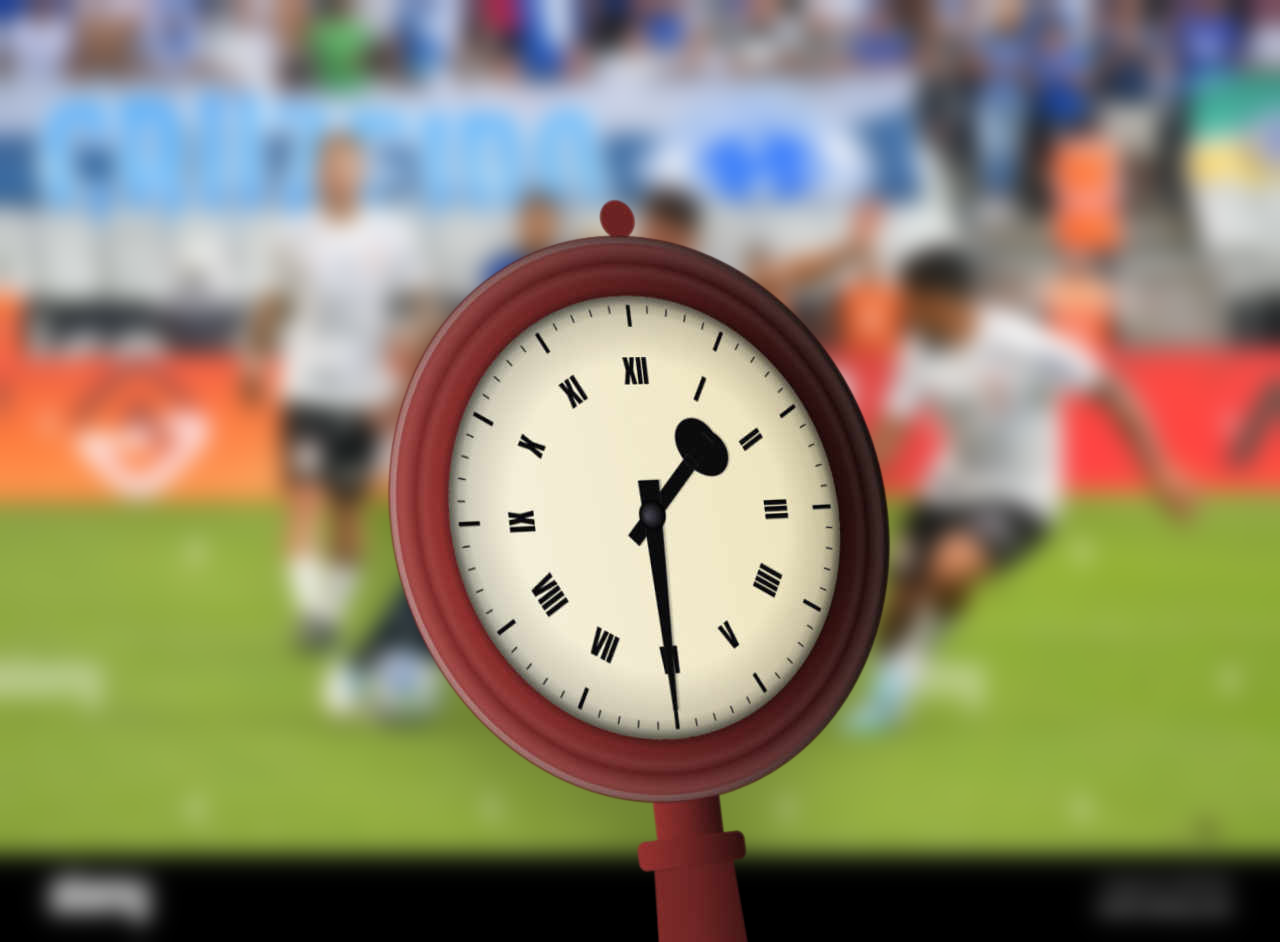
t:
1 h 30 min
